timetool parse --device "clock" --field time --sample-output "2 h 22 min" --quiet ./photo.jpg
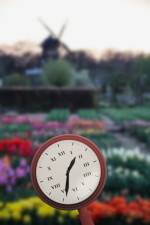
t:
1 h 34 min
